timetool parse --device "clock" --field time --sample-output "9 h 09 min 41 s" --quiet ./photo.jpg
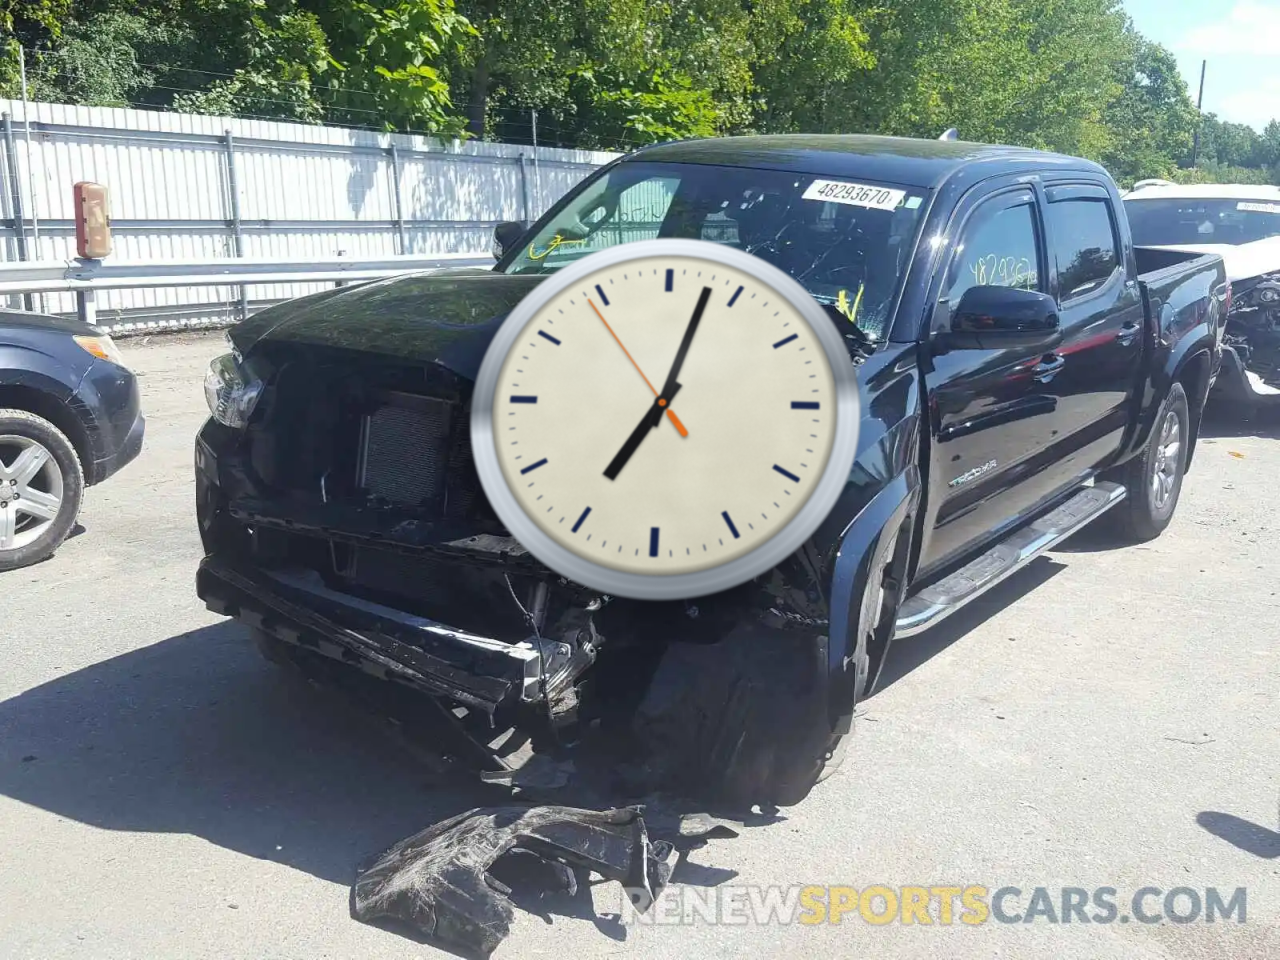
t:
7 h 02 min 54 s
